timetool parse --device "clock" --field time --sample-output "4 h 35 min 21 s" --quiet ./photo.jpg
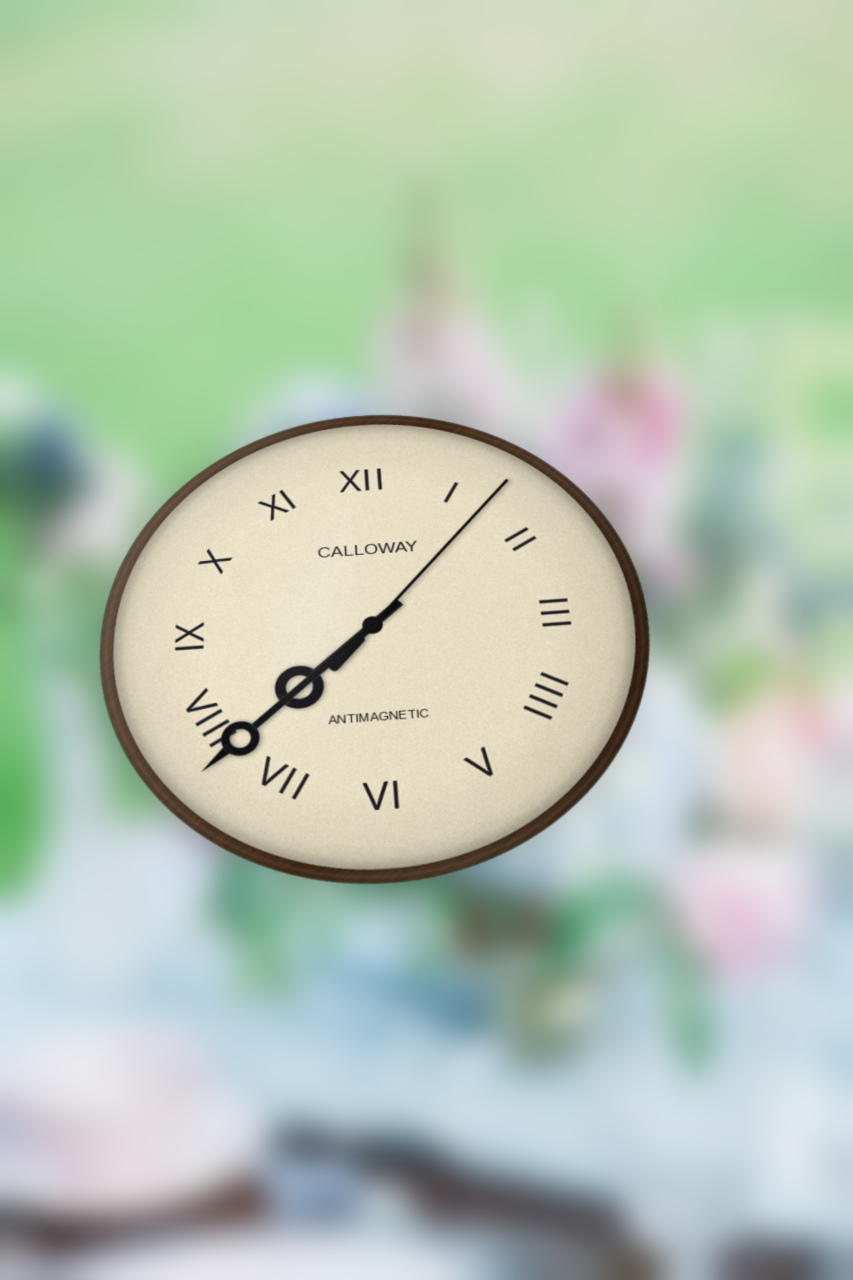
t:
7 h 38 min 07 s
